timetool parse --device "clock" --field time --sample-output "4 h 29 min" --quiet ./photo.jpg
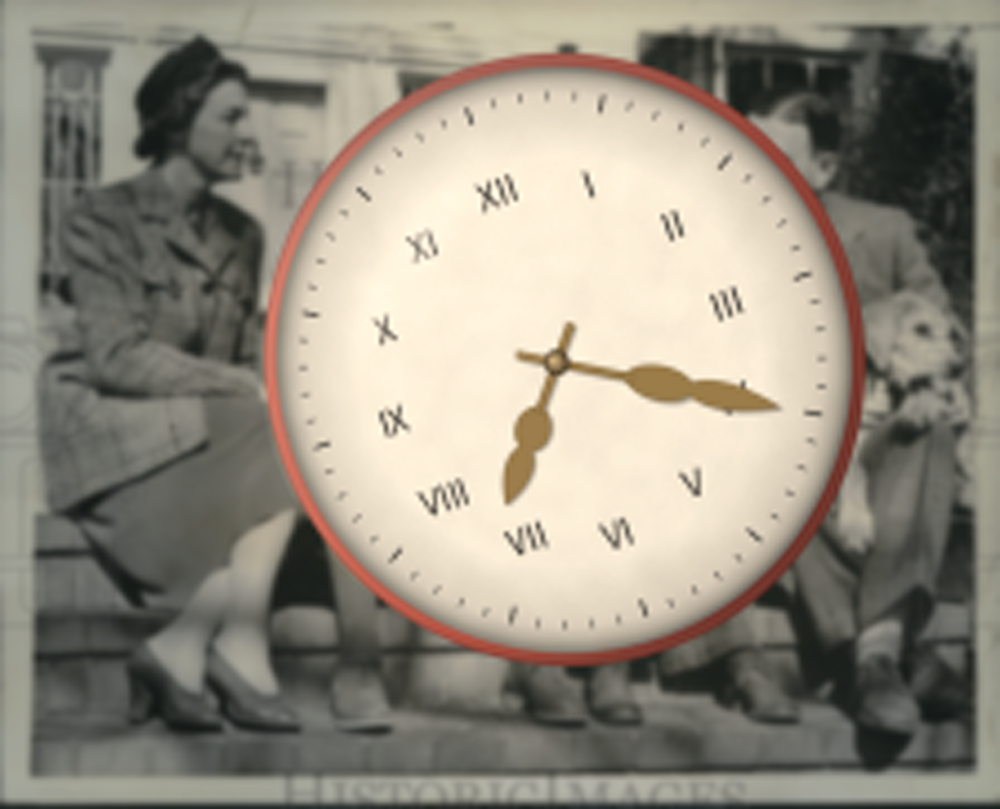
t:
7 h 20 min
